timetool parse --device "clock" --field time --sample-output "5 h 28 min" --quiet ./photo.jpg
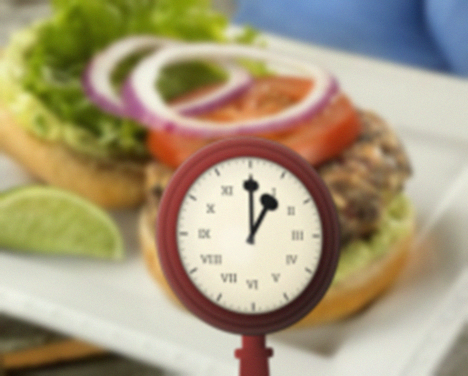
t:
1 h 00 min
